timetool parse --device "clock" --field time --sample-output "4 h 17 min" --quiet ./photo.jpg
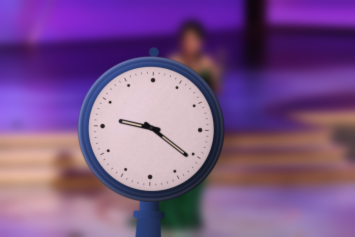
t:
9 h 21 min
